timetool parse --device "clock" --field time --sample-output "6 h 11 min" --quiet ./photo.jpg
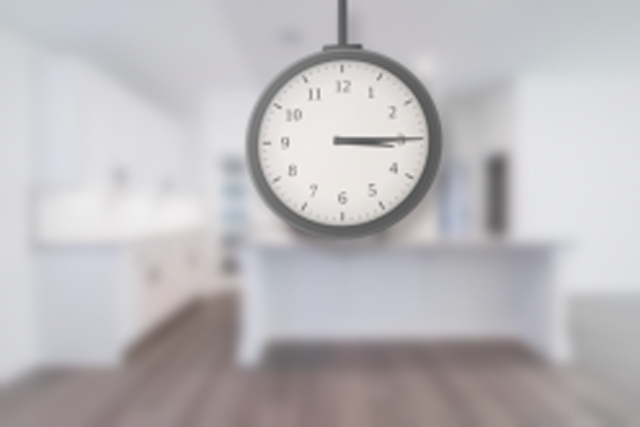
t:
3 h 15 min
